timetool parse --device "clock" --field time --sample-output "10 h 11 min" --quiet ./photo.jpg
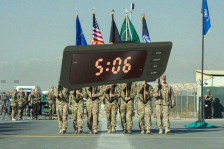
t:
5 h 06 min
